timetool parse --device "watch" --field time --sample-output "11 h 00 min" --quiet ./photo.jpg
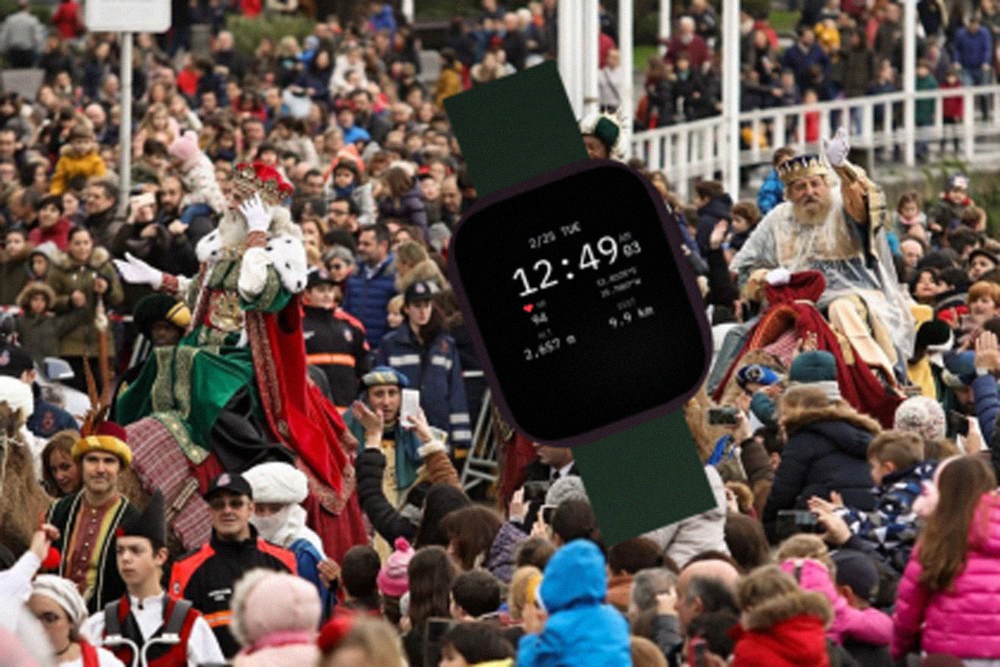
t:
12 h 49 min
